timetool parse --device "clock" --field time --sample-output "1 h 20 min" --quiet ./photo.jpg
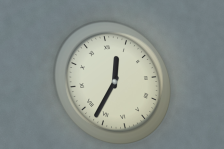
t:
12 h 37 min
